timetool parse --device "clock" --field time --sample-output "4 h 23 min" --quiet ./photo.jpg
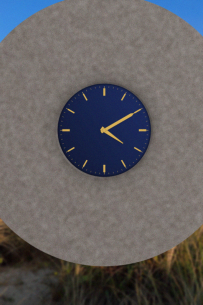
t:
4 h 10 min
